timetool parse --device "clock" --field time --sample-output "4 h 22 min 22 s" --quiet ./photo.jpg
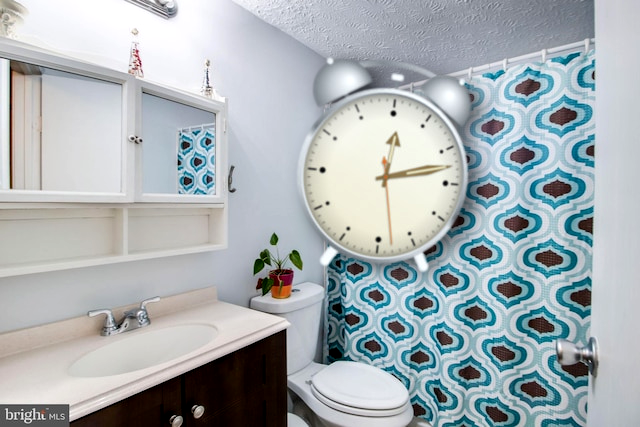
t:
12 h 12 min 28 s
